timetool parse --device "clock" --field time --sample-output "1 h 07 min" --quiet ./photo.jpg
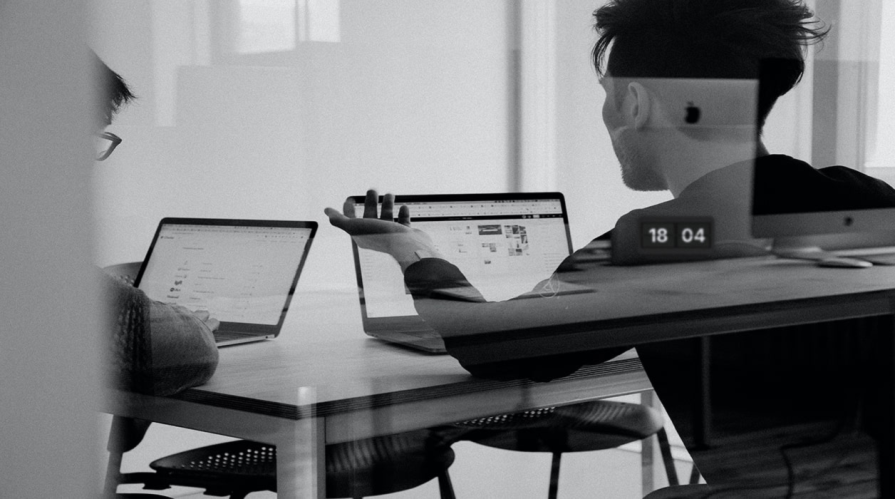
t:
18 h 04 min
